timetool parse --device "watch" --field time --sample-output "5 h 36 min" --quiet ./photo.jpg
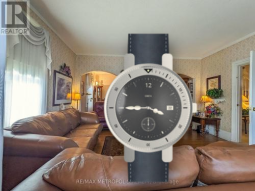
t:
3 h 45 min
